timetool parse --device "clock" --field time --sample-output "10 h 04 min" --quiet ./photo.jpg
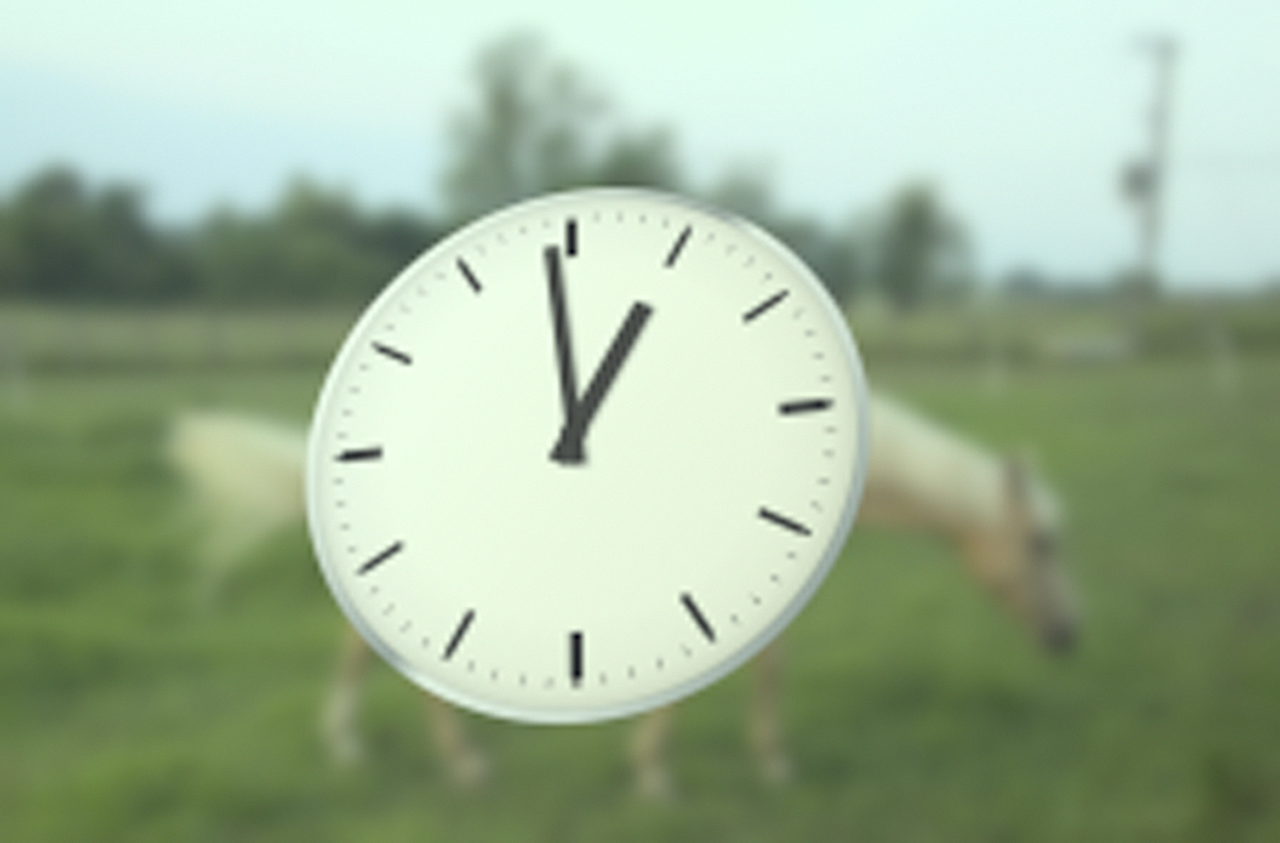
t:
12 h 59 min
